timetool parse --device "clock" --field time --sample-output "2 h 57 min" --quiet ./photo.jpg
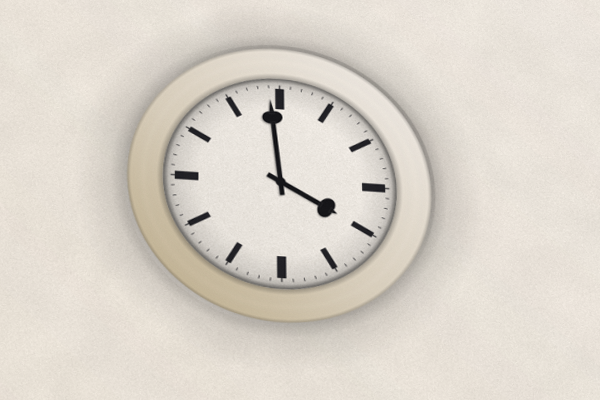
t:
3 h 59 min
